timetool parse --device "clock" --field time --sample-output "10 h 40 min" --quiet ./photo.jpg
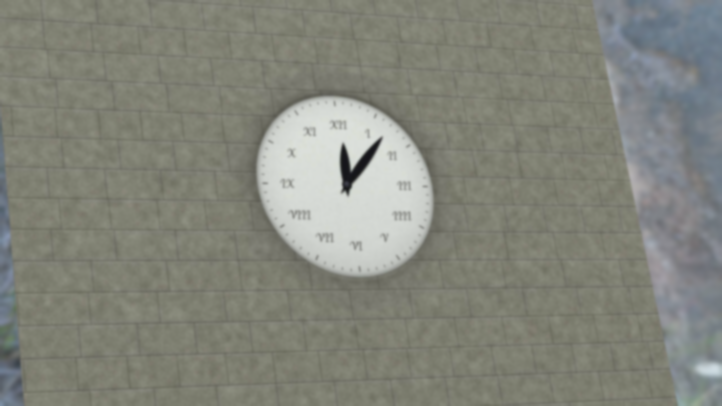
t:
12 h 07 min
